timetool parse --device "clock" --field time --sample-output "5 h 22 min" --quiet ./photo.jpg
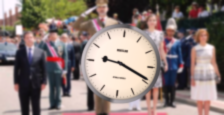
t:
9 h 19 min
